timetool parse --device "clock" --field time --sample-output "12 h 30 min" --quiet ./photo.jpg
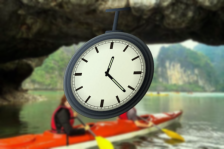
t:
12 h 22 min
